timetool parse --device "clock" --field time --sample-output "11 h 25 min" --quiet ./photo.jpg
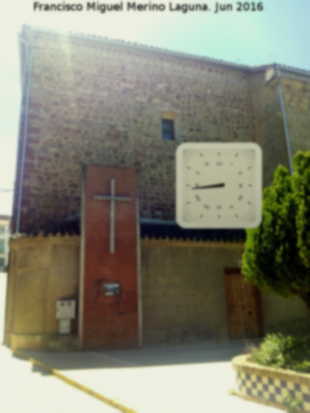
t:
8 h 44 min
